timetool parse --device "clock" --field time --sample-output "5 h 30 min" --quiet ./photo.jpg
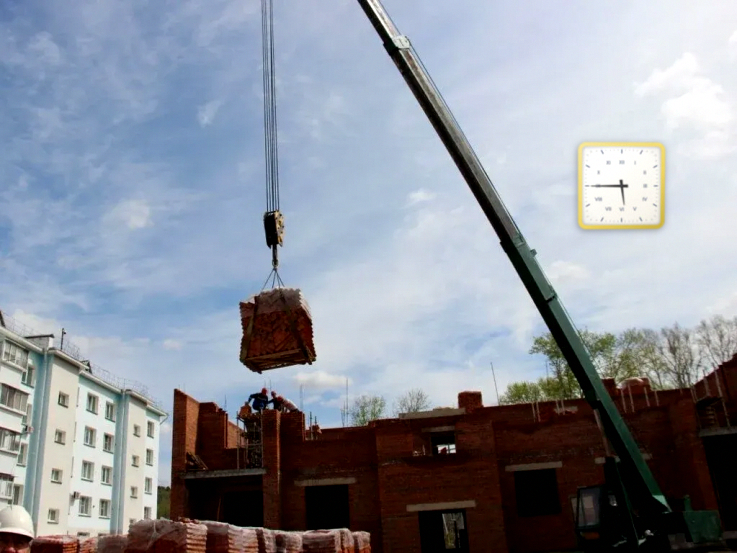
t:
5 h 45 min
